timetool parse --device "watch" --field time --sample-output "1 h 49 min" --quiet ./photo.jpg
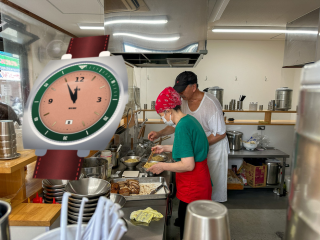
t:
11 h 55 min
